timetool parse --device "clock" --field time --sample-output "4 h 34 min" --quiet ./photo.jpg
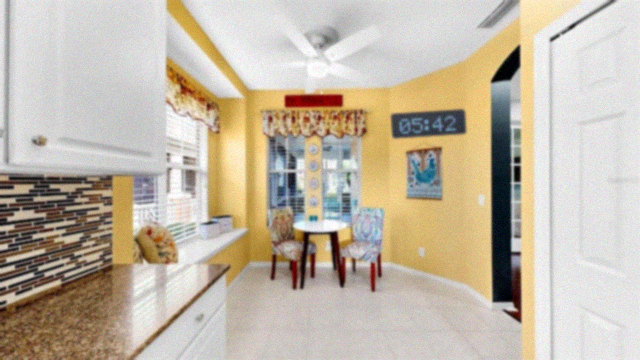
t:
5 h 42 min
